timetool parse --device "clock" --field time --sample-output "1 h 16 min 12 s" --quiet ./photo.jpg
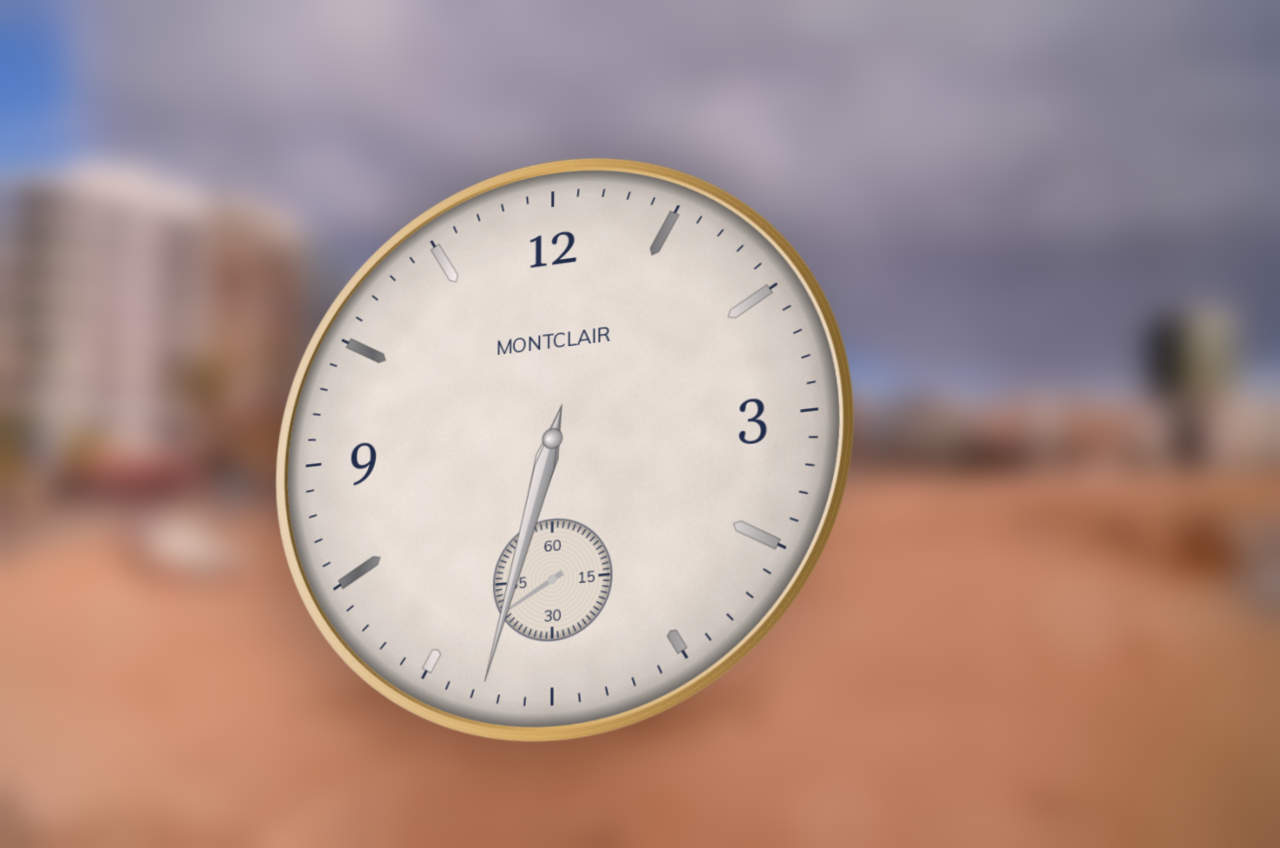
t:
6 h 32 min 40 s
